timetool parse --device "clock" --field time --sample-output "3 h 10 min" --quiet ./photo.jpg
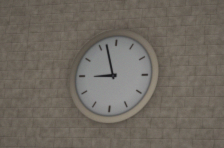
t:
8 h 57 min
